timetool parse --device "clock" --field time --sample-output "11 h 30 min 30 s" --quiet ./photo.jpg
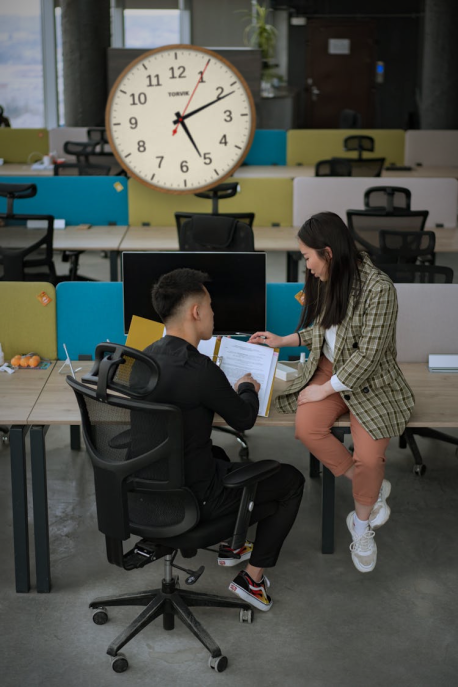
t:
5 h 11 min 05 s
